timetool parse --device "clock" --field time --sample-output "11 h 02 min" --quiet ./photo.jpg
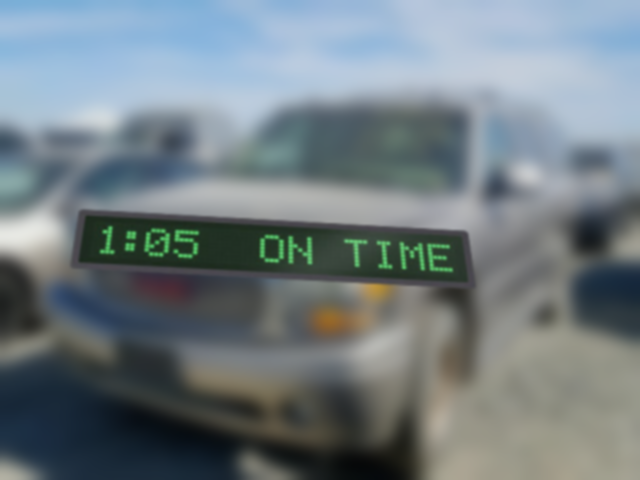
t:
1 h 05 min
